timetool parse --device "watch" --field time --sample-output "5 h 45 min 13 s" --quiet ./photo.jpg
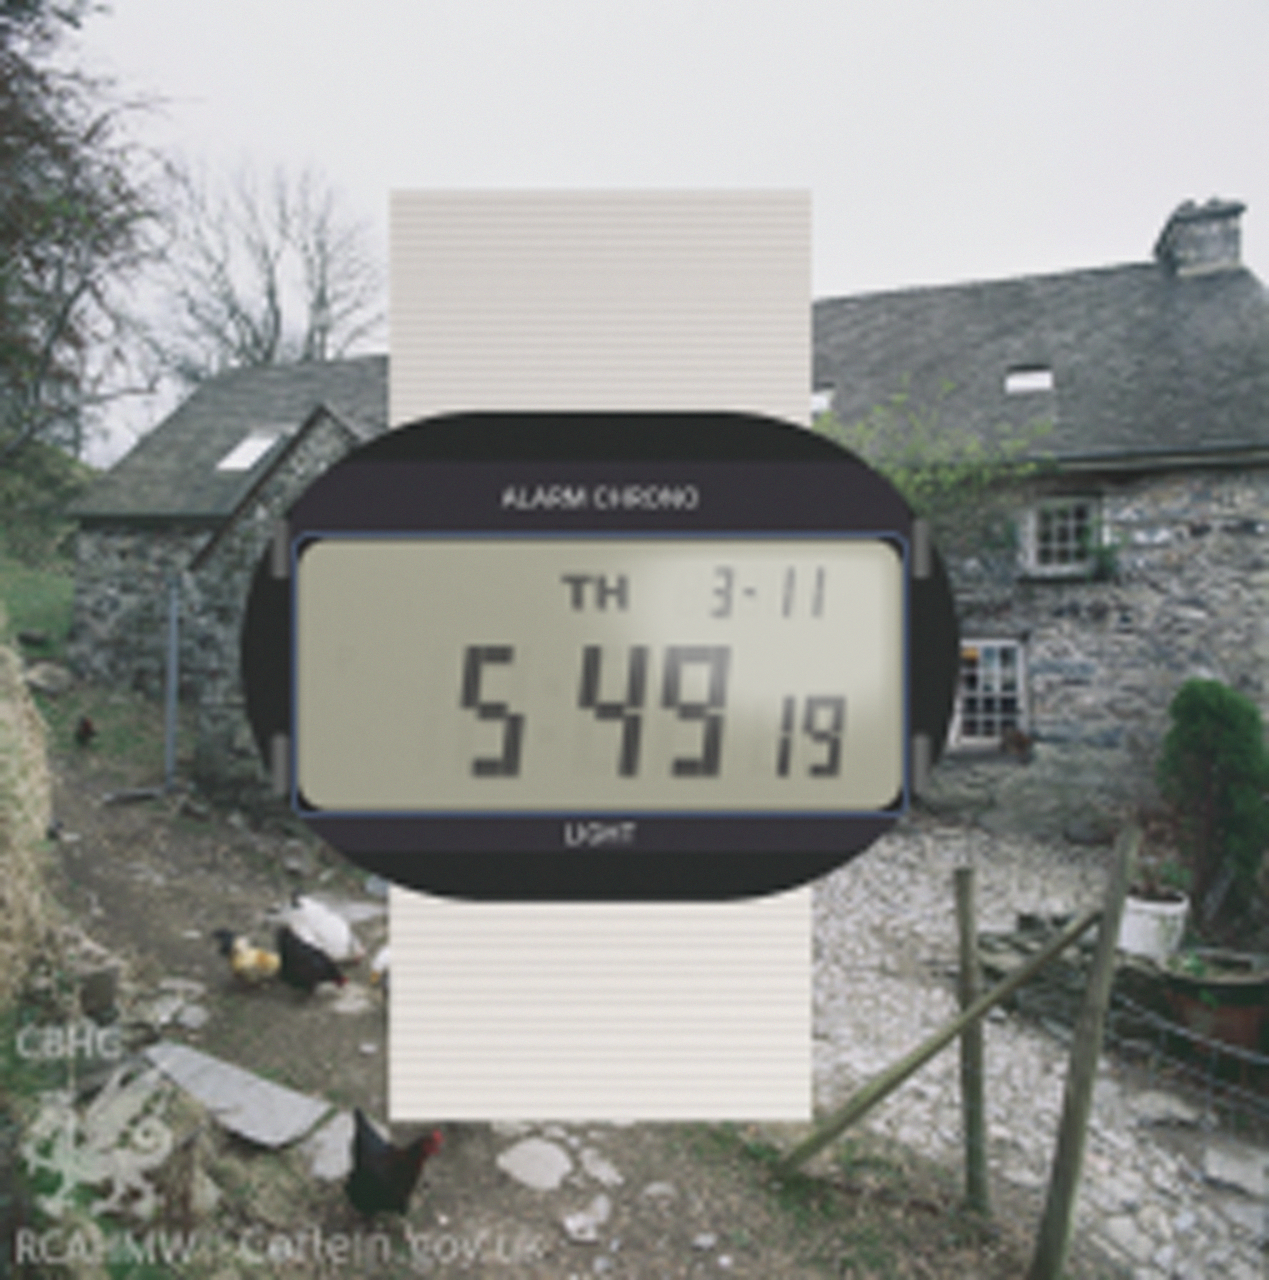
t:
5 h 49 min 19 s
